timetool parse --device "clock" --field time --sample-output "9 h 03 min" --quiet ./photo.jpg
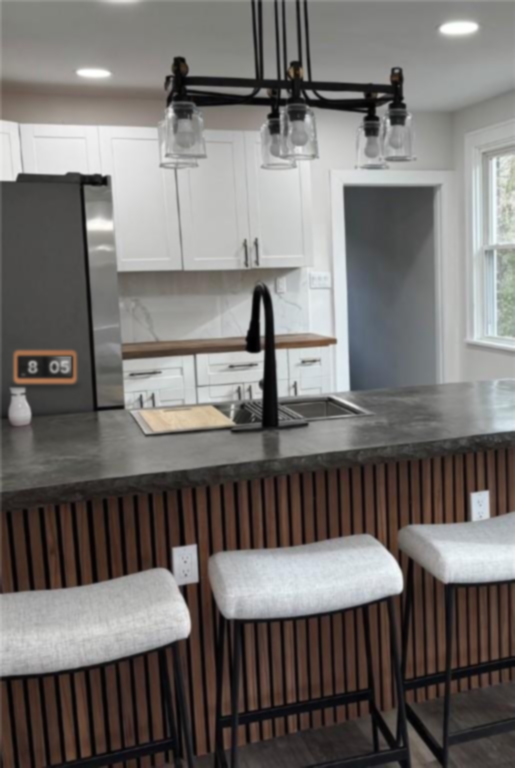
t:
8 h 05 min
